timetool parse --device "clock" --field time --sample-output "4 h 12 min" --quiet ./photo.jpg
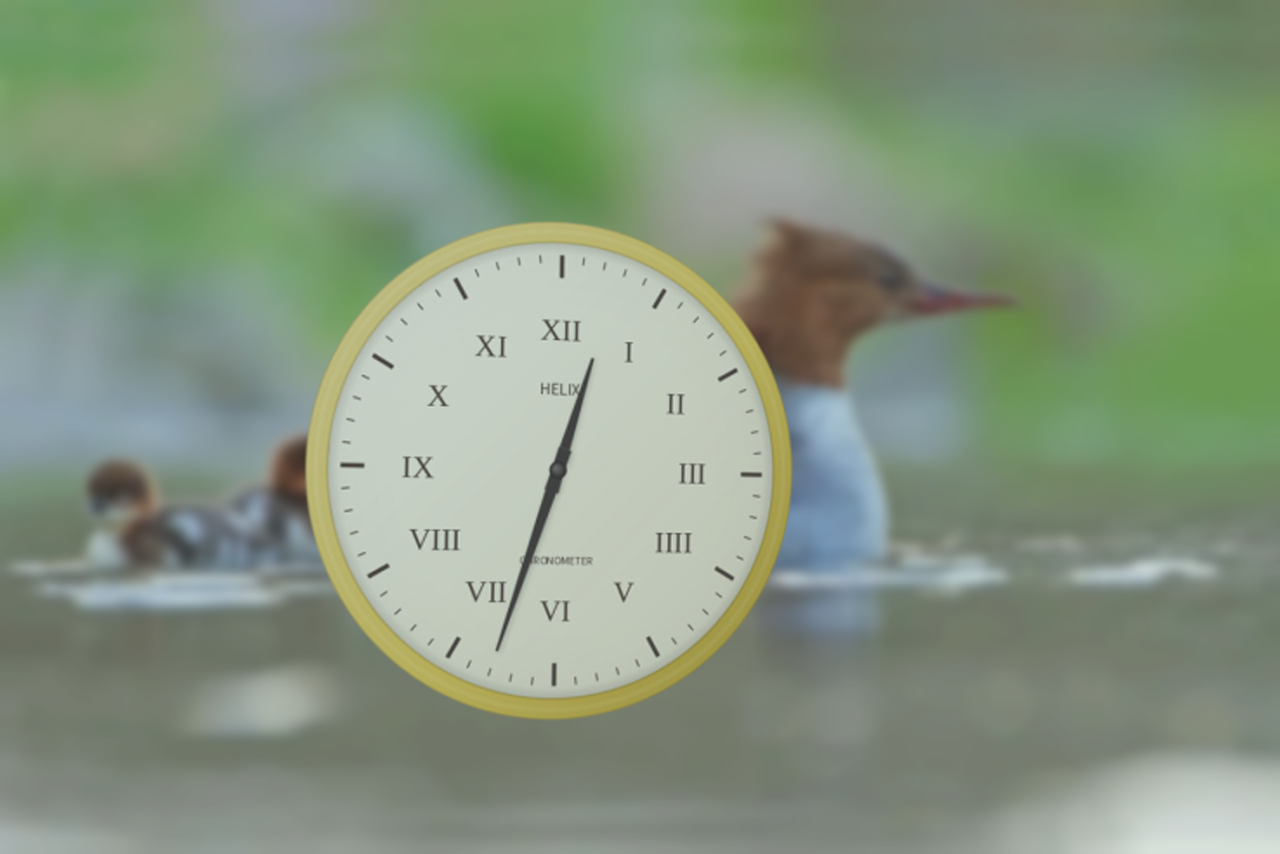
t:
12 h 33 min
